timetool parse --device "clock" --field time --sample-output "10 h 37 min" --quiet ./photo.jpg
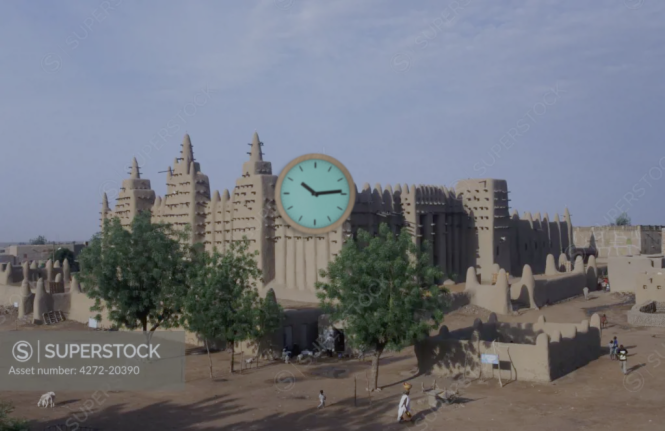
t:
10 h 14 min
